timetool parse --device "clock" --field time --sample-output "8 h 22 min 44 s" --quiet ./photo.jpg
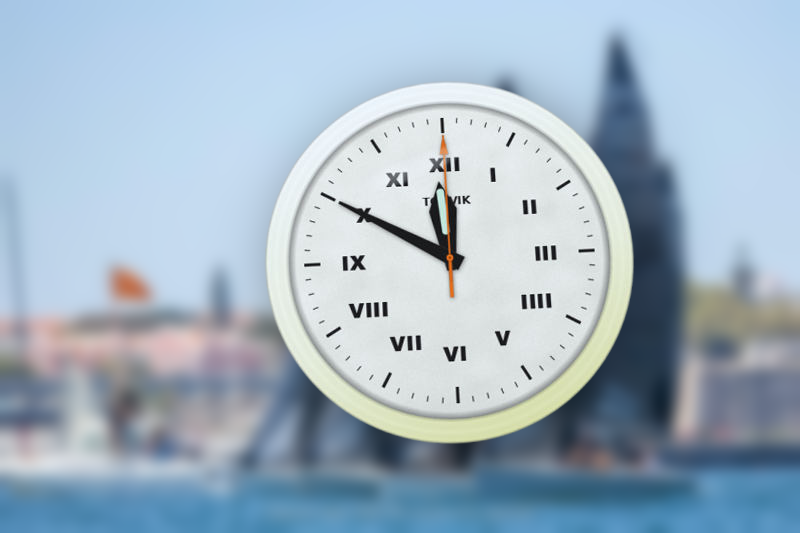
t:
11 h 50 min 00 s
